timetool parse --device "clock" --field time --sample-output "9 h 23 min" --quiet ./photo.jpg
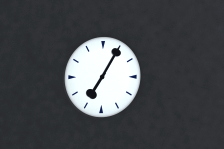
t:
7 h 05 min
